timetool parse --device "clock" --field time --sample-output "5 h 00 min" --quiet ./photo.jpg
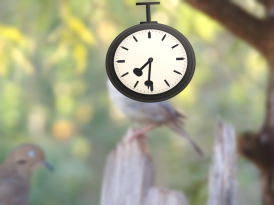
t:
7 h 31 min
